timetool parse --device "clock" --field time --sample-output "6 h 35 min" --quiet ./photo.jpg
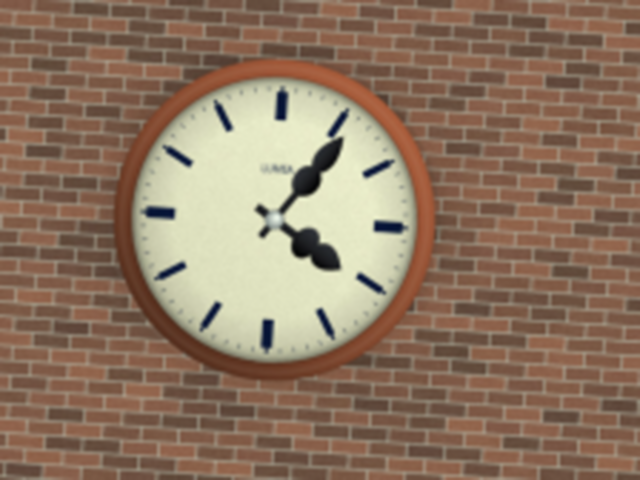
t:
4 h 06 min
